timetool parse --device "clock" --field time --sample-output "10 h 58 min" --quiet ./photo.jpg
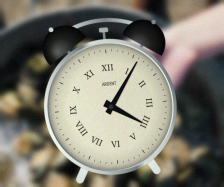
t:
4 h 06 min
